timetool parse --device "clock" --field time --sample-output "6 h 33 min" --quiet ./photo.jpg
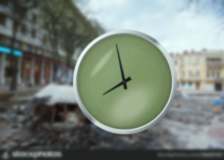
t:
7 h 58 min
